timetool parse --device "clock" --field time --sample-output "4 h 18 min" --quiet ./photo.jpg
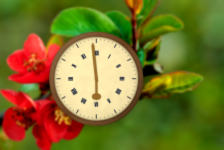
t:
5 h 59 min
